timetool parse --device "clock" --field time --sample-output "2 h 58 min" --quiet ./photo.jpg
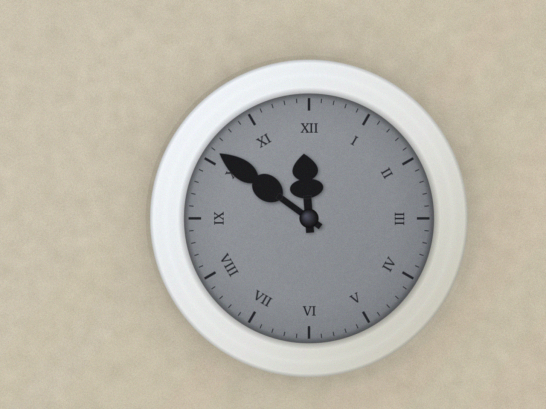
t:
11 h 51 min
